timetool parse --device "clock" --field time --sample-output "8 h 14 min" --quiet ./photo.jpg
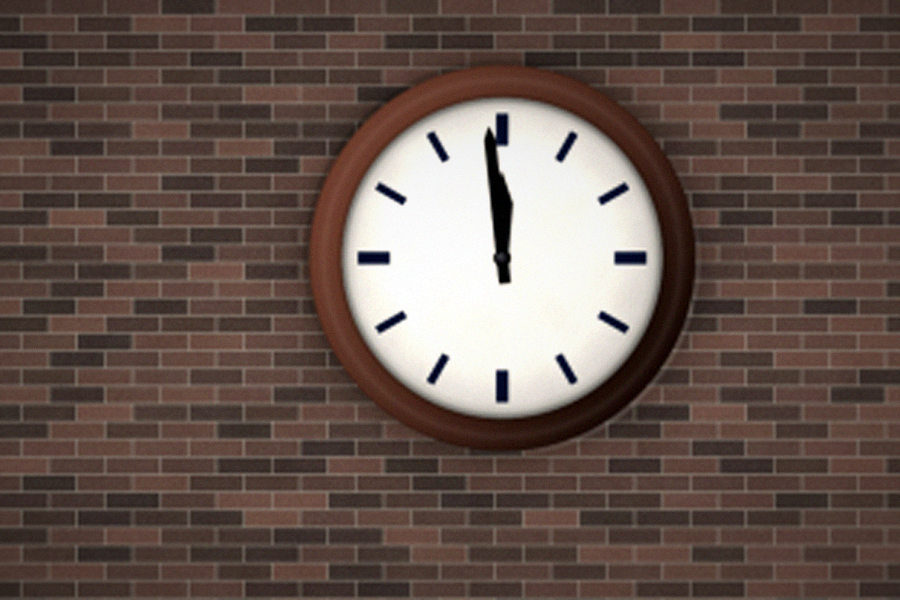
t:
11 h 59 min
